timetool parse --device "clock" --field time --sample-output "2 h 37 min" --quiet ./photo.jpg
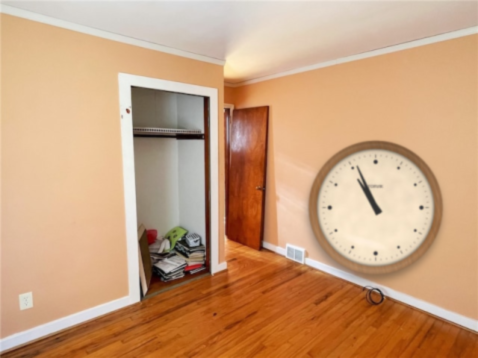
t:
10 h 56 min
